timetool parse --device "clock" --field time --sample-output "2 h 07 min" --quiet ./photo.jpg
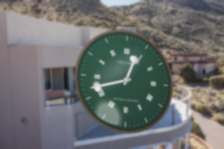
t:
12 h 42 min
